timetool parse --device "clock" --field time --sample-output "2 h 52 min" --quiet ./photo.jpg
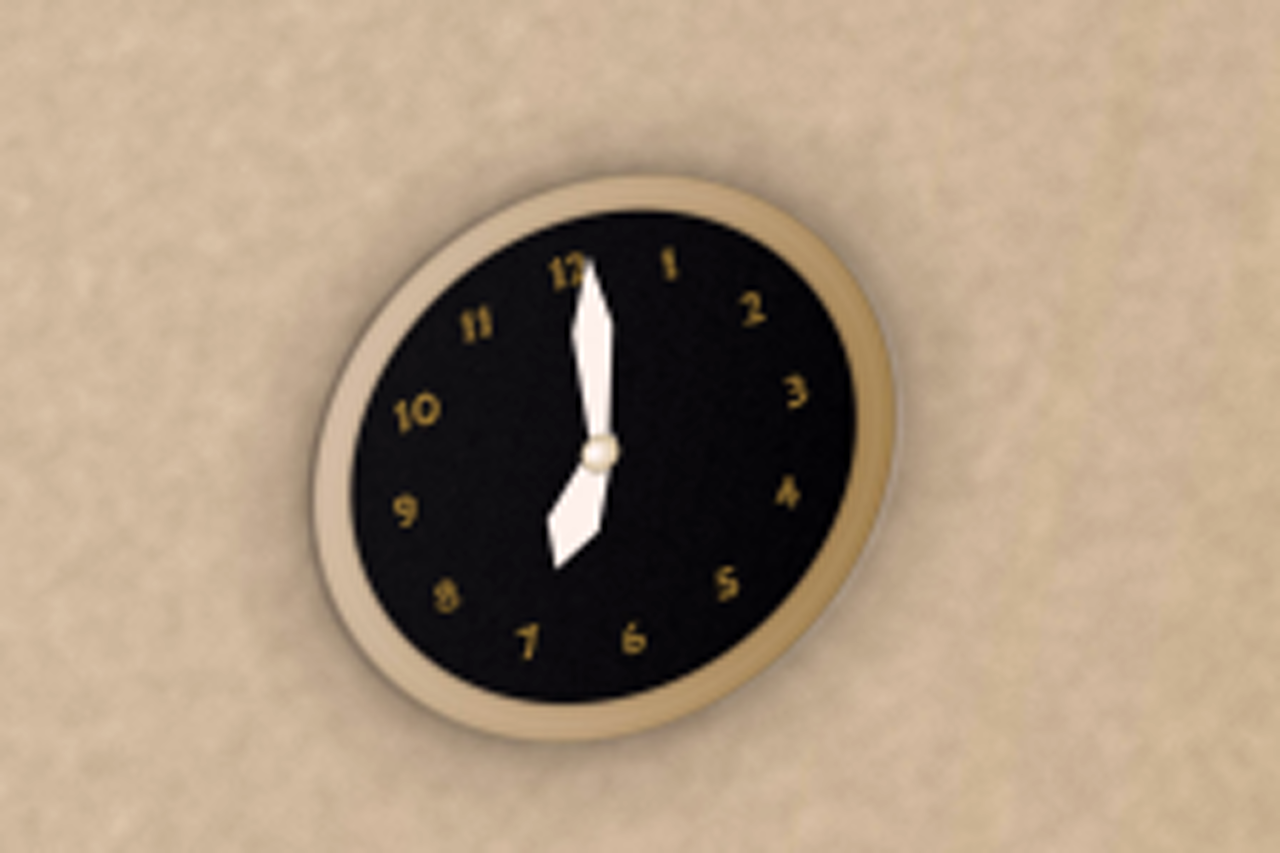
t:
7 h 01 min
